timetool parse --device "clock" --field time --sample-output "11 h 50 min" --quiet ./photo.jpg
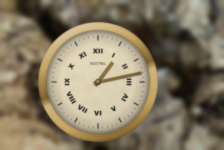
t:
1 h 13 min
